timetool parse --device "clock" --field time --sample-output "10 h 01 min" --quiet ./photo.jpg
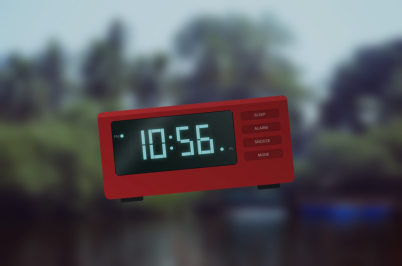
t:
10 h 56 min
